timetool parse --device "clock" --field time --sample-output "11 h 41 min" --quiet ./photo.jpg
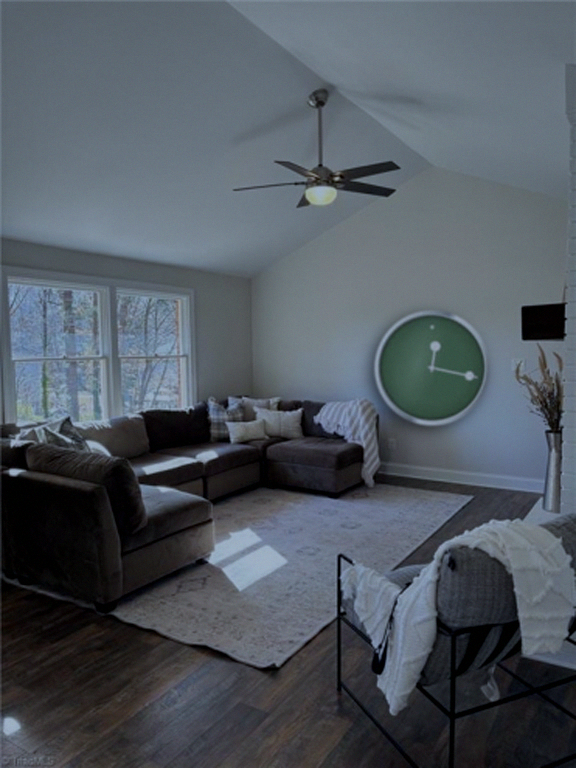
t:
12 h 17 min
